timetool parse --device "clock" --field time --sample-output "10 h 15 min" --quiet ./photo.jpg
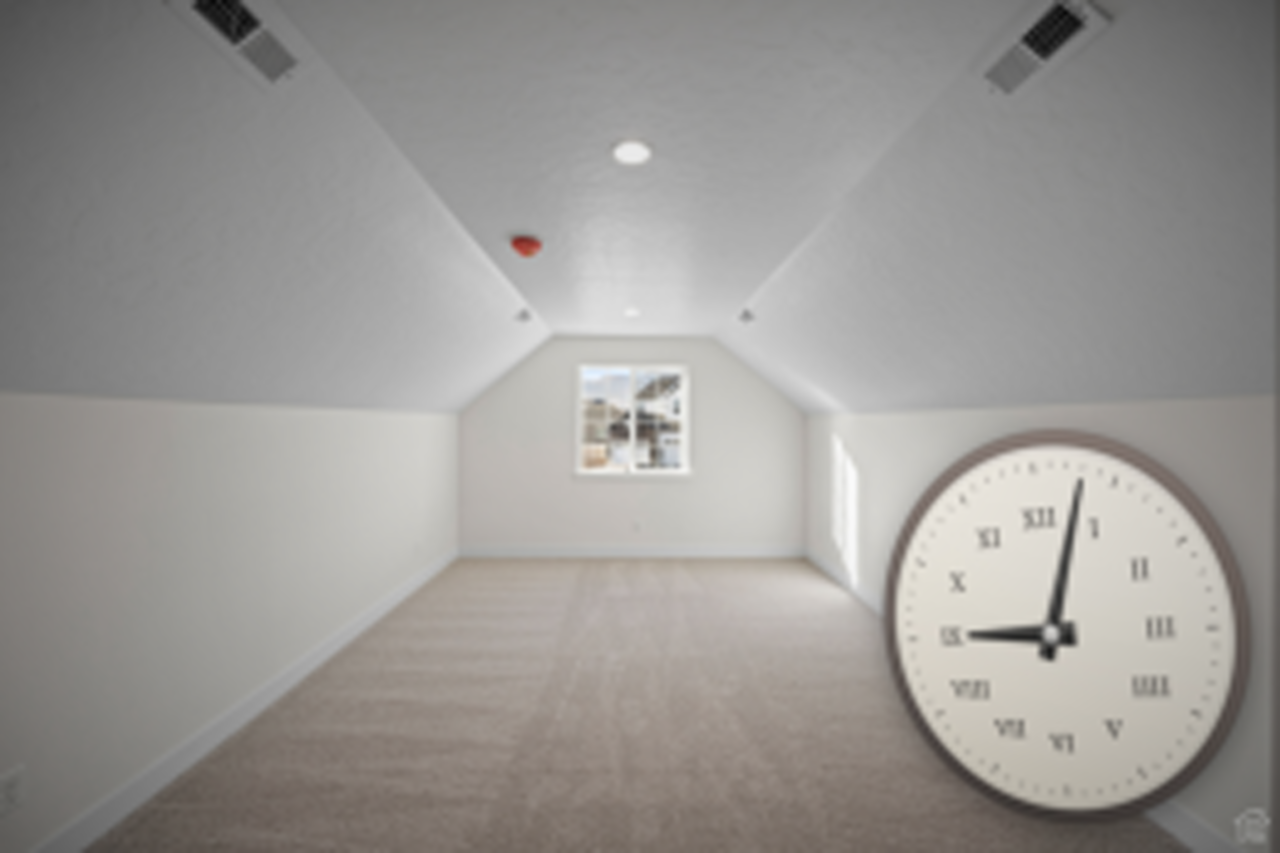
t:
9 h 03 min
